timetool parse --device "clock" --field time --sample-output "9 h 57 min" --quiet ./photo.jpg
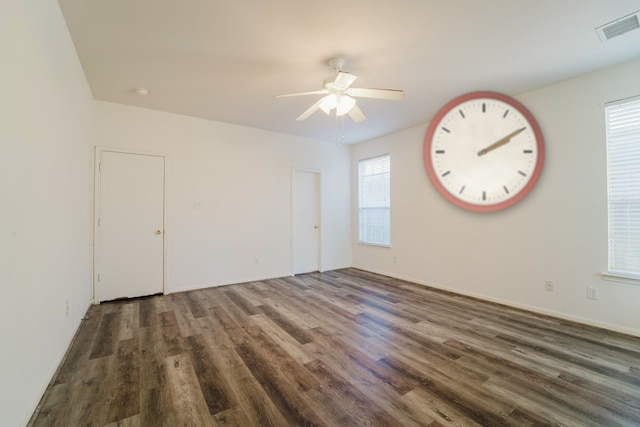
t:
2 h 10 min
